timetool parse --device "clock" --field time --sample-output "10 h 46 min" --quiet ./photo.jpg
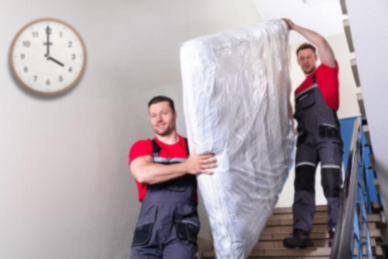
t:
4 h 00 min
